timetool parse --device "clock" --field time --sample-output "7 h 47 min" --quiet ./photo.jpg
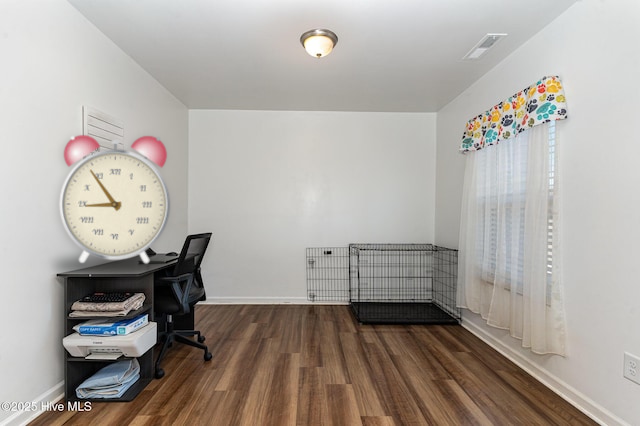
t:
8 h 54 min
